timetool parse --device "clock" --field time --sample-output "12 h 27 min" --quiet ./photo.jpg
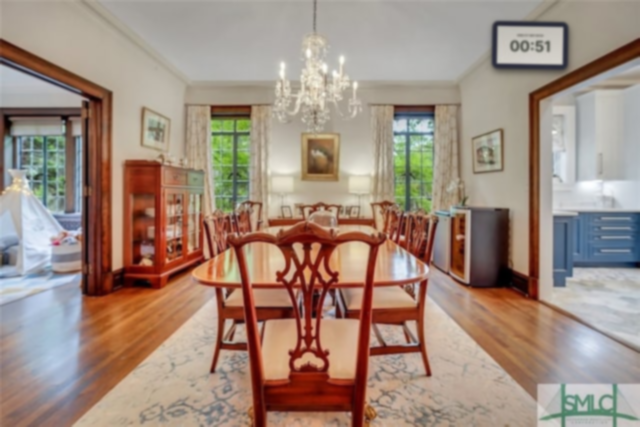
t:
0 h 51 min
